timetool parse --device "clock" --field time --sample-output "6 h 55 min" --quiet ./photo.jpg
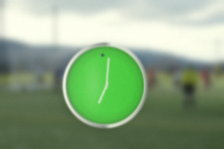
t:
7 h 02 min
